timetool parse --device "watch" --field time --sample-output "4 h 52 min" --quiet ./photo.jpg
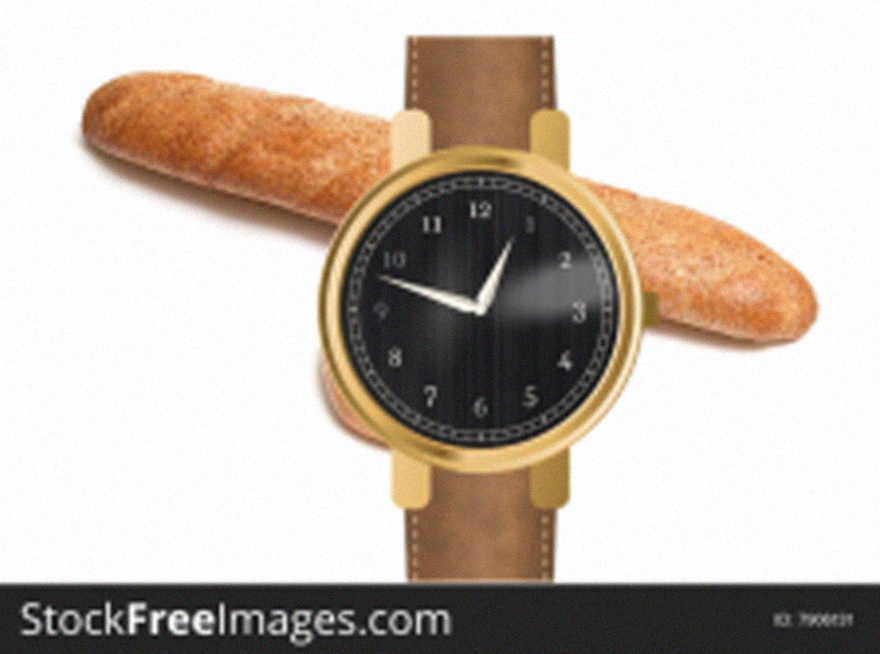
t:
12 h 48 min
